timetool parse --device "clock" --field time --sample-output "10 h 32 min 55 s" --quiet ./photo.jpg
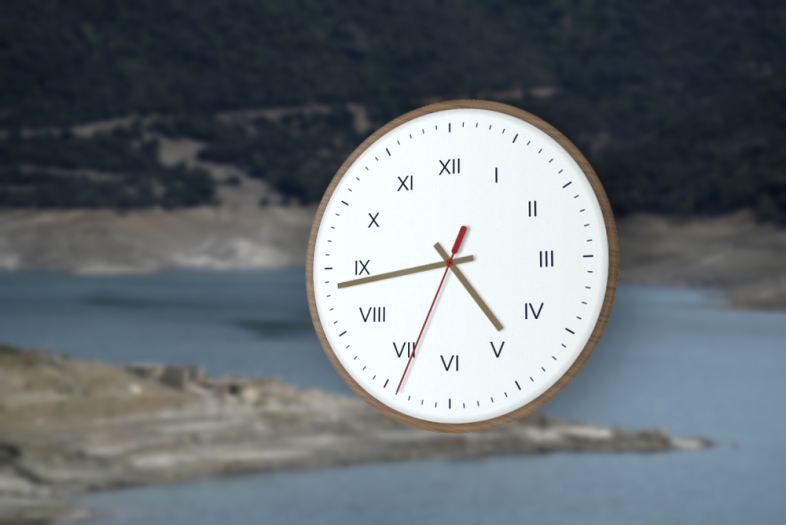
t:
4 h 43 min 34 s
